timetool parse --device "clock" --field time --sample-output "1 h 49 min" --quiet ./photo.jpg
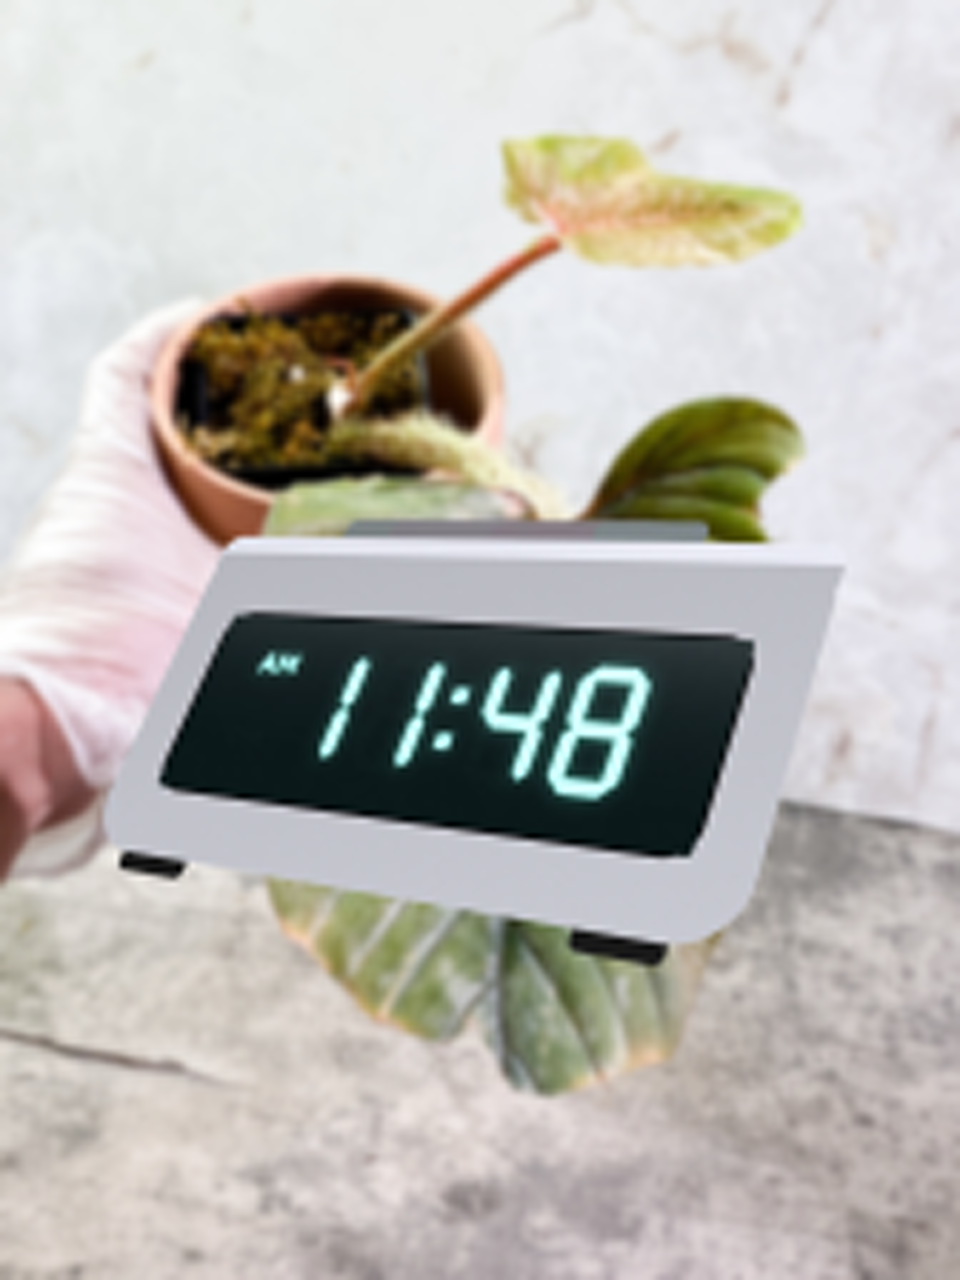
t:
11 h 48 min
